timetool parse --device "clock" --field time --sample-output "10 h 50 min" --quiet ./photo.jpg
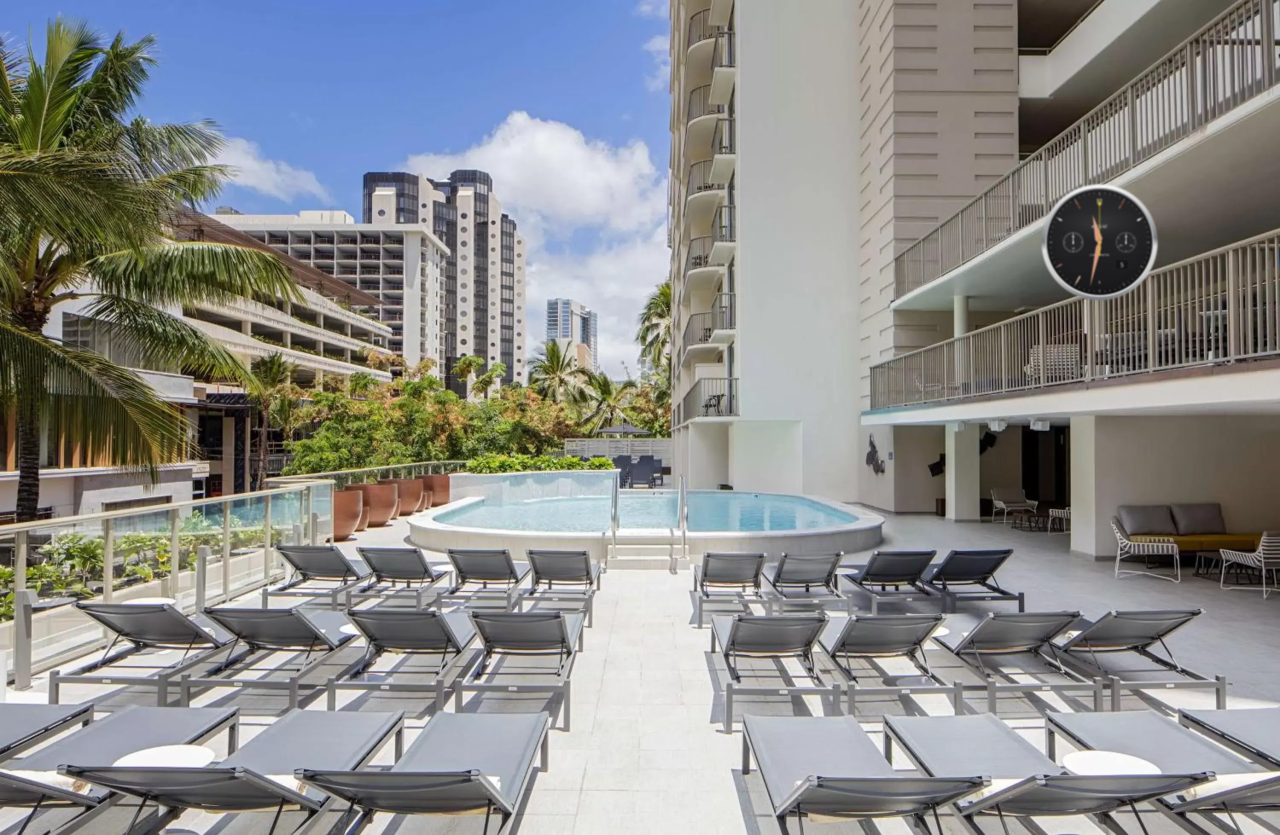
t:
11 h 32 min
